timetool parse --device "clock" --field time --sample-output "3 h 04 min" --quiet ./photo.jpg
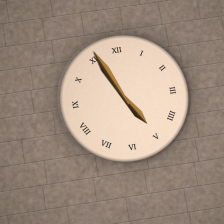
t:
4 h 56 min
